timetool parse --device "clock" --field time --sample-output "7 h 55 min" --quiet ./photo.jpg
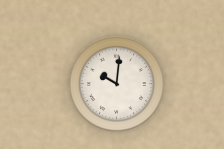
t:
10 h 01 min
